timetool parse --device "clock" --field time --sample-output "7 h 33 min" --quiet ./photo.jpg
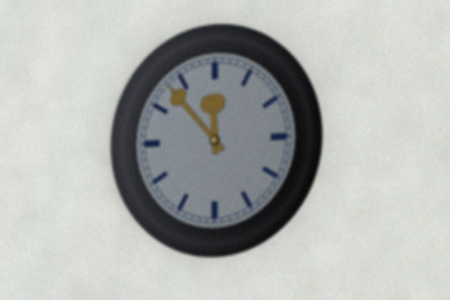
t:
11 h 53 min
